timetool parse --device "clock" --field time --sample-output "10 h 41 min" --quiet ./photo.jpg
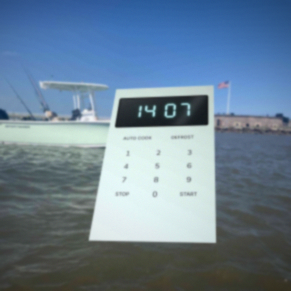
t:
14 h 07 min
